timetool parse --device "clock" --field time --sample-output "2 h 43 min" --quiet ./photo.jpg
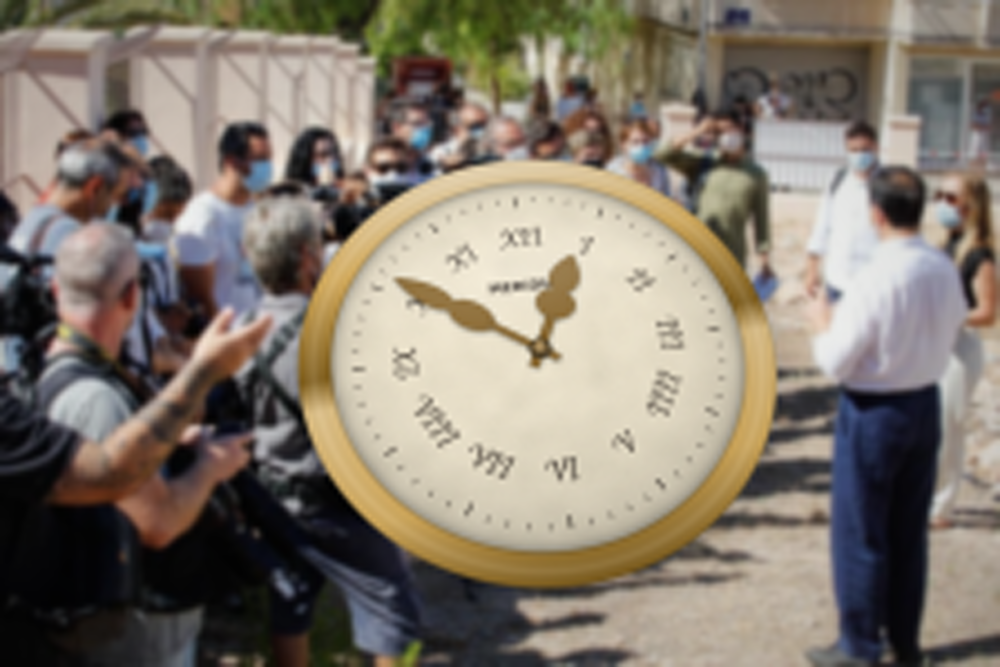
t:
12 h 51 min
